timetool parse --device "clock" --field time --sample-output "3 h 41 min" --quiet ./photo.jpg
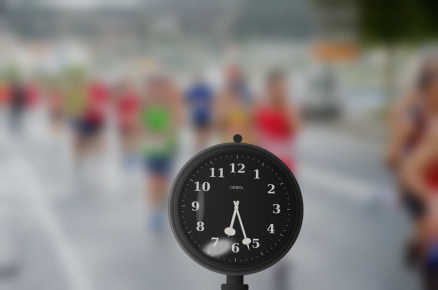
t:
6 h 27 min
